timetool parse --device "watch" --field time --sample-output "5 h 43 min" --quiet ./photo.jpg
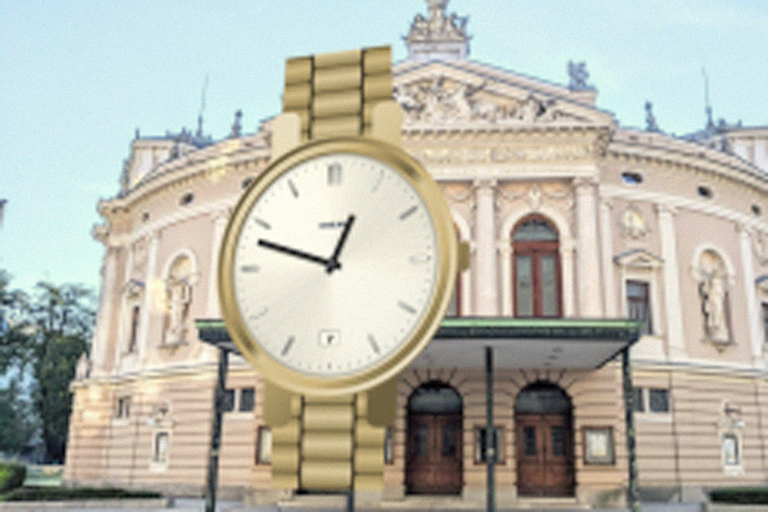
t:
12 h 48 min
